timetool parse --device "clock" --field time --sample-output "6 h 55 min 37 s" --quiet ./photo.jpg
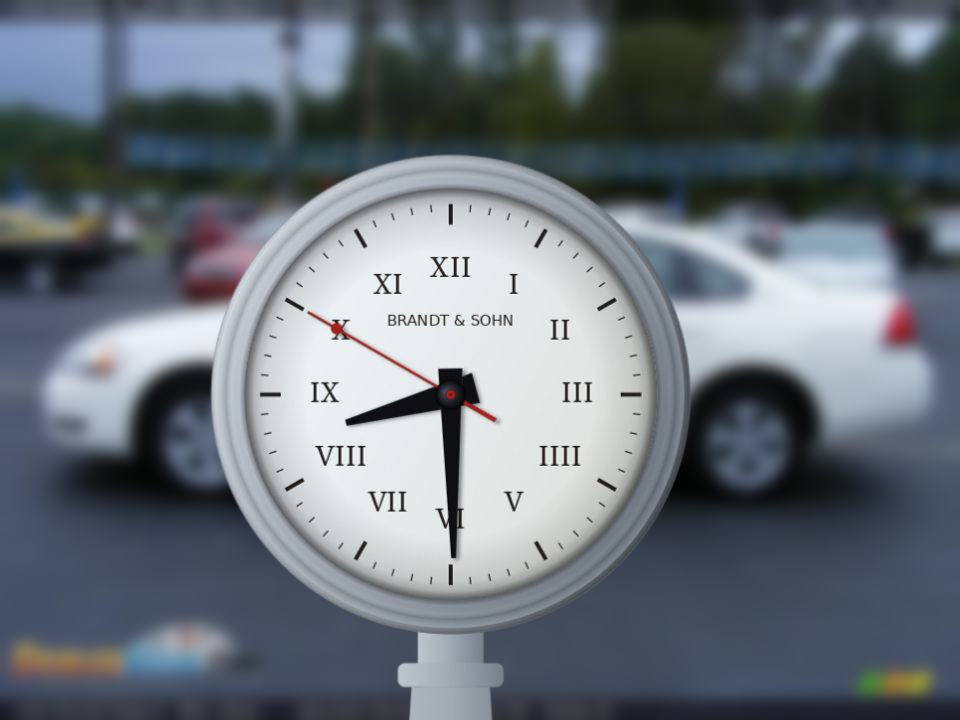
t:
8 h 29 min 50 s
